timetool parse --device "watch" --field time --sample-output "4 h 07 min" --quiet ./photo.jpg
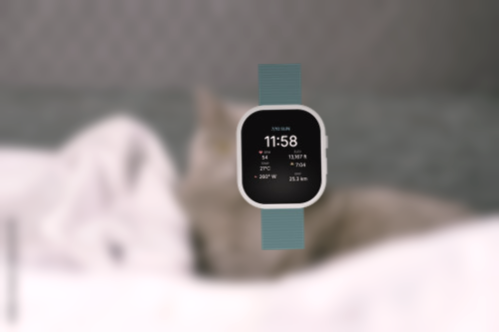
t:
11 h 58 min
